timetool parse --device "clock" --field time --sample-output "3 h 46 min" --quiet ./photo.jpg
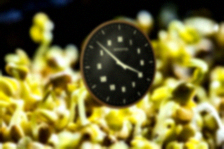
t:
3 h 52 min
